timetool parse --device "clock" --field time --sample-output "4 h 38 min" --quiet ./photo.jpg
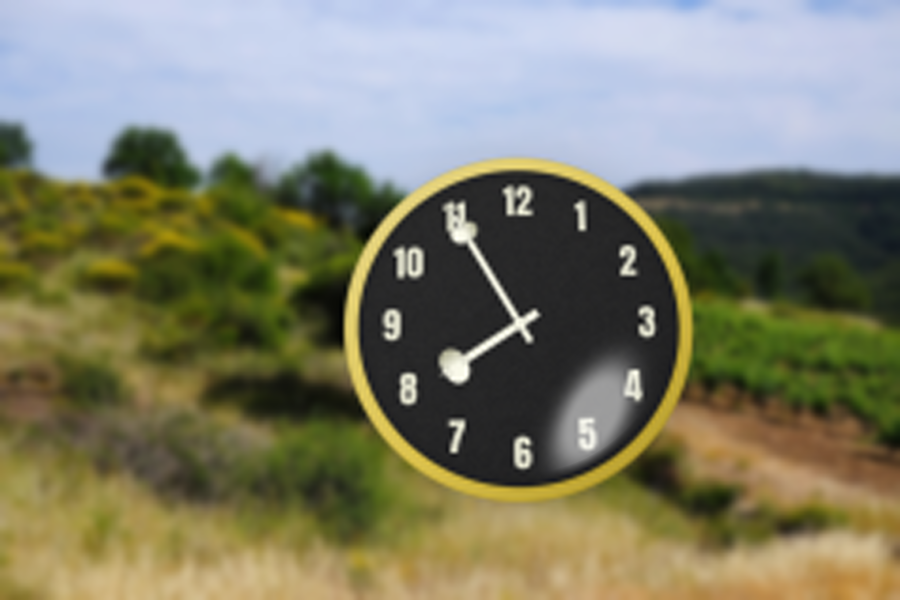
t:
7 h 55 min
